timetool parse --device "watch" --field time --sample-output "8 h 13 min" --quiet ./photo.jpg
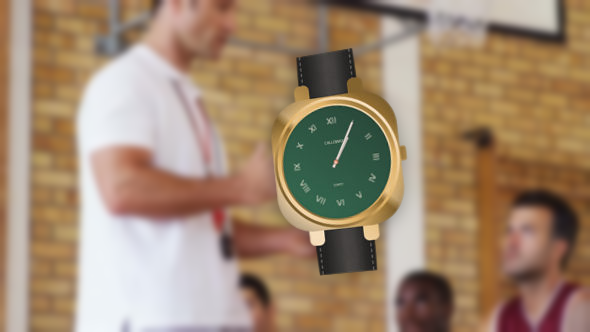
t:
1 h 05 min
